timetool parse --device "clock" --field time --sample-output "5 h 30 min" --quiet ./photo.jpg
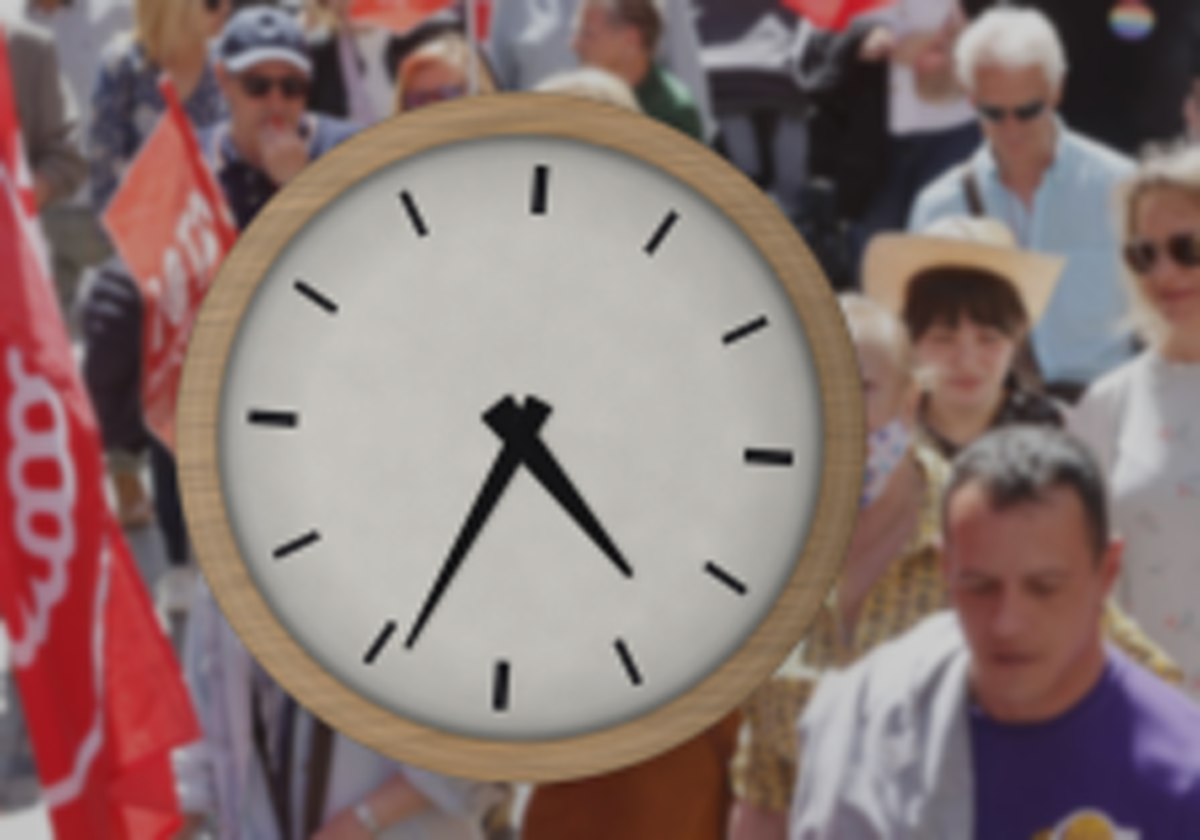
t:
4 h 34 min
